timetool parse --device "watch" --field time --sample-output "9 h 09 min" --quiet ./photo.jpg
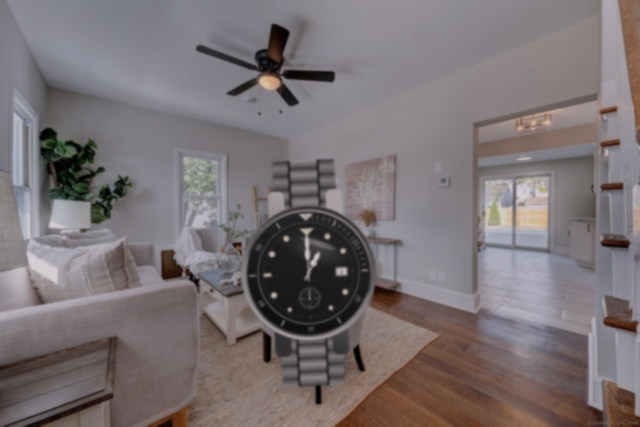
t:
1 h 00 min
